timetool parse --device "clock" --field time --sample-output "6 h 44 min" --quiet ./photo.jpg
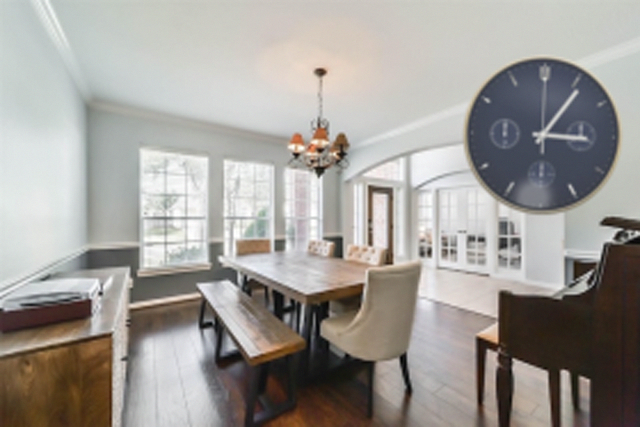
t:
3 h 06 min
